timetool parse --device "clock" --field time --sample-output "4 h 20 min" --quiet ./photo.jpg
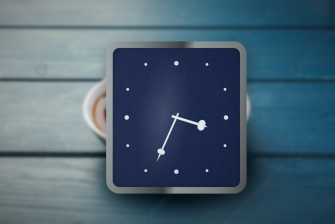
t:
3 h 34 min
